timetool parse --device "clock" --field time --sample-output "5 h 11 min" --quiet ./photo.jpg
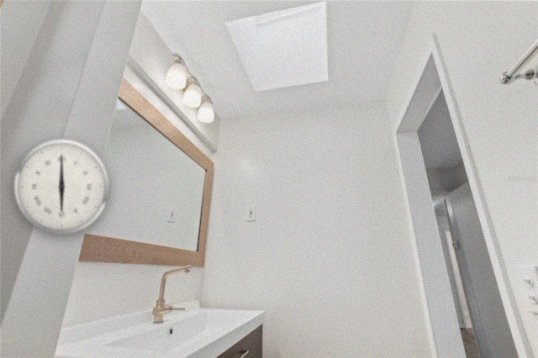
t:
6 h 00 min
